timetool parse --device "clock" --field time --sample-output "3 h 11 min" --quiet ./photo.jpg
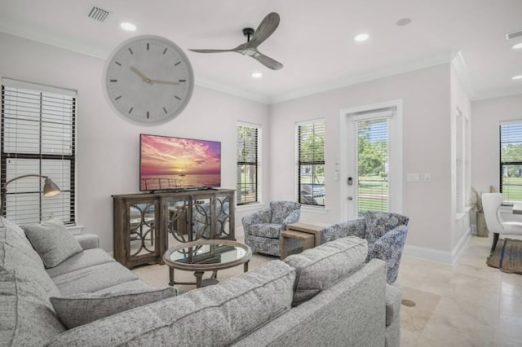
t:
10 h 16 min
